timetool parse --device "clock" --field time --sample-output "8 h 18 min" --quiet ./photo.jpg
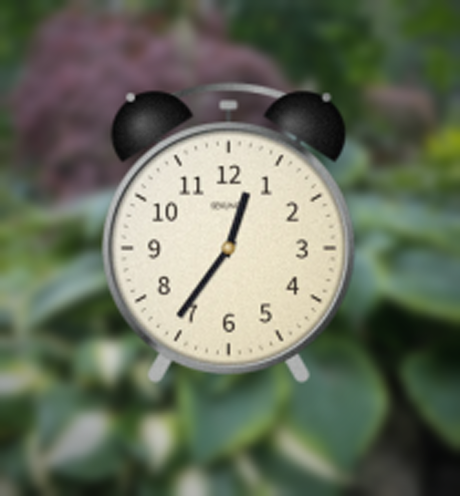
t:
12 h 36 min
